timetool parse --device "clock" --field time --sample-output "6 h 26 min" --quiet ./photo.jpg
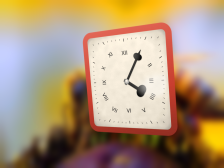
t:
4 h 05 min
